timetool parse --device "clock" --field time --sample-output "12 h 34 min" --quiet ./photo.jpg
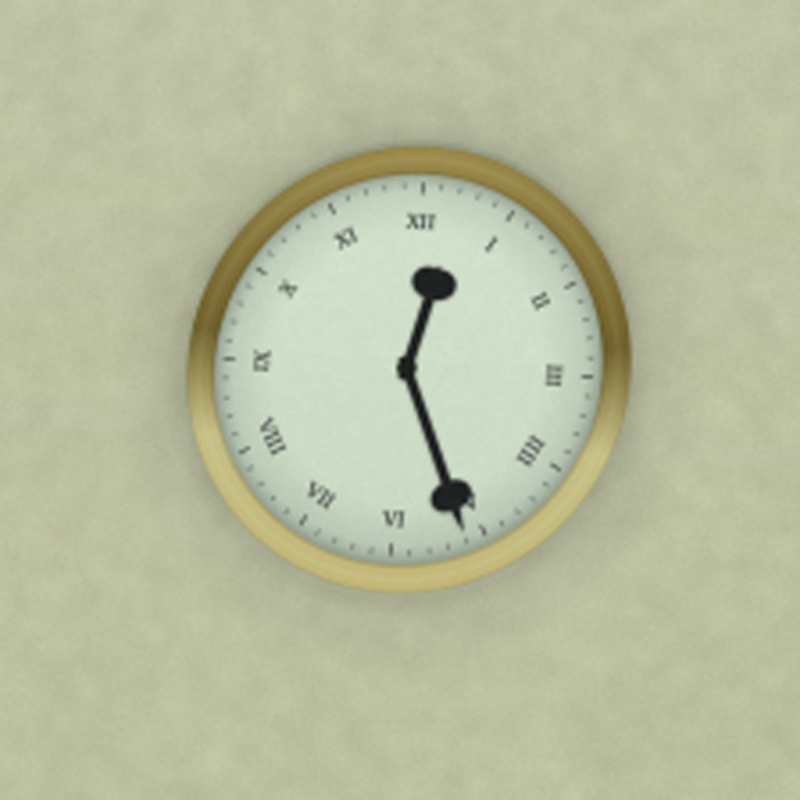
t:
12 h 26 min
